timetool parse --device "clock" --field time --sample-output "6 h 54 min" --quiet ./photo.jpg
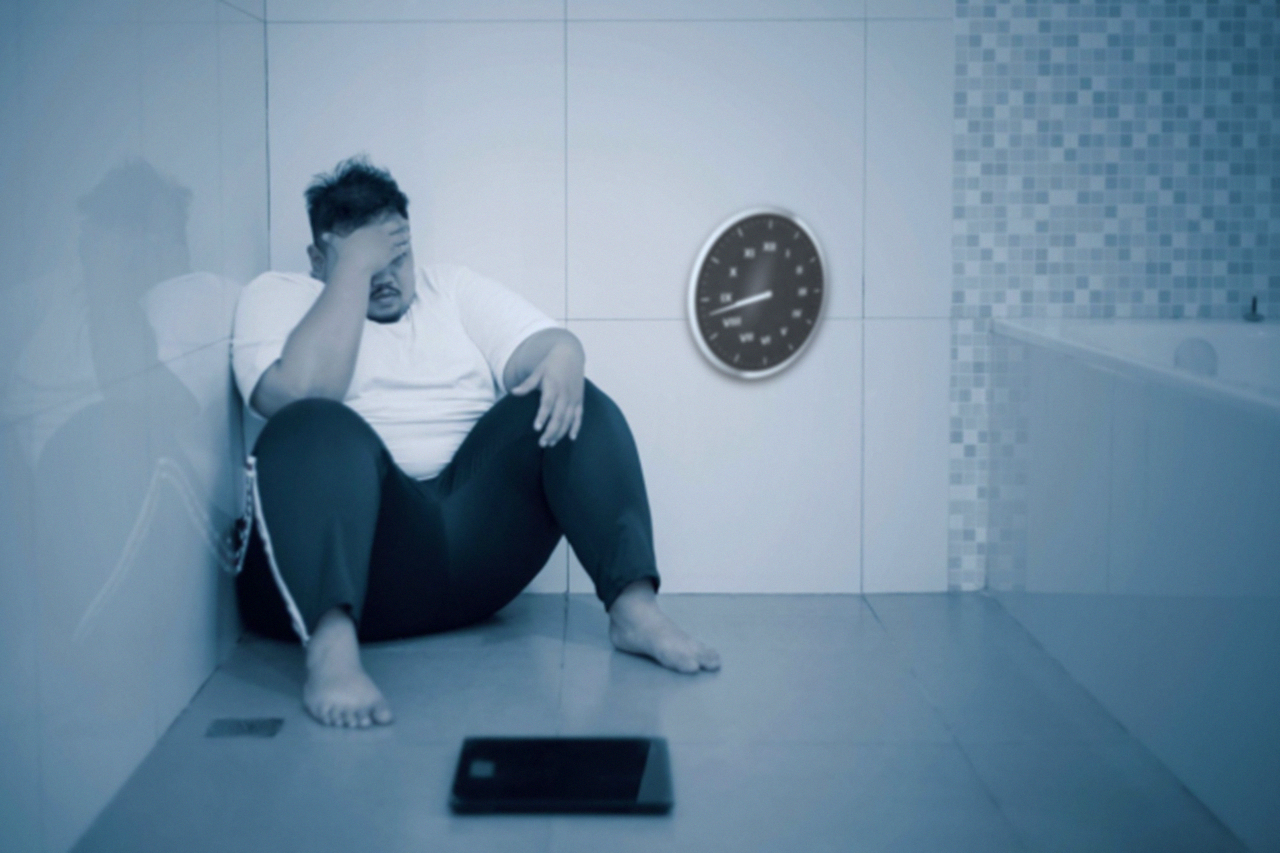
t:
8 h 43 min
